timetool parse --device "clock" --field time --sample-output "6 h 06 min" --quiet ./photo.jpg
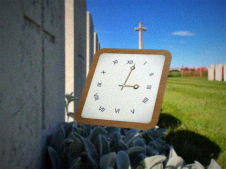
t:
3 h 02 min
